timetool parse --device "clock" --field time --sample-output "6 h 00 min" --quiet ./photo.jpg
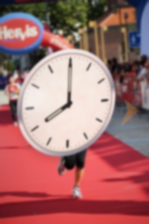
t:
8 h 00 min
